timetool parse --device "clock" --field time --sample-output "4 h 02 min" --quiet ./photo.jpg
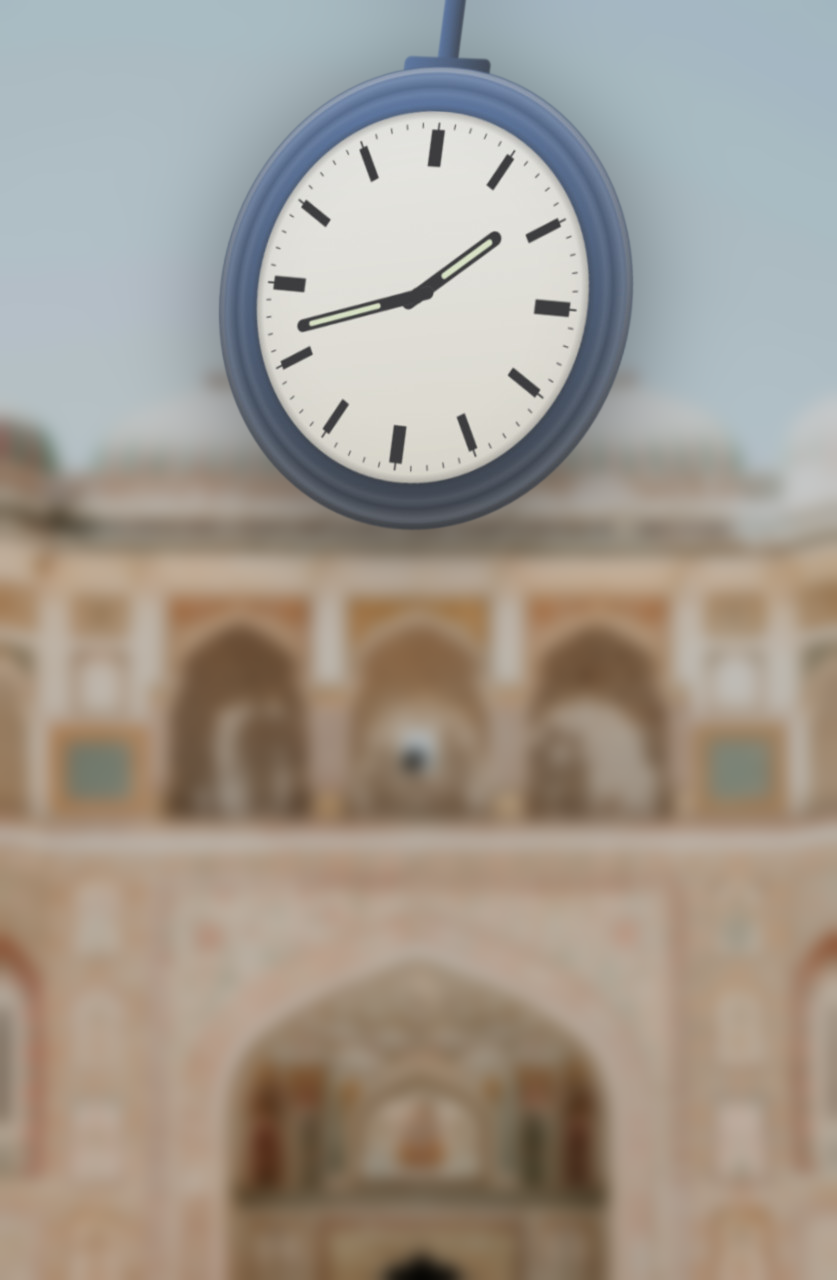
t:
1 h 42 min
